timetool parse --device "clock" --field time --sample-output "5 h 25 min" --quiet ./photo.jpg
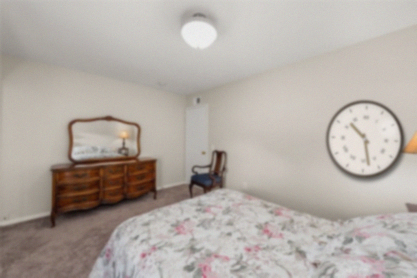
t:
10 h 28 min
